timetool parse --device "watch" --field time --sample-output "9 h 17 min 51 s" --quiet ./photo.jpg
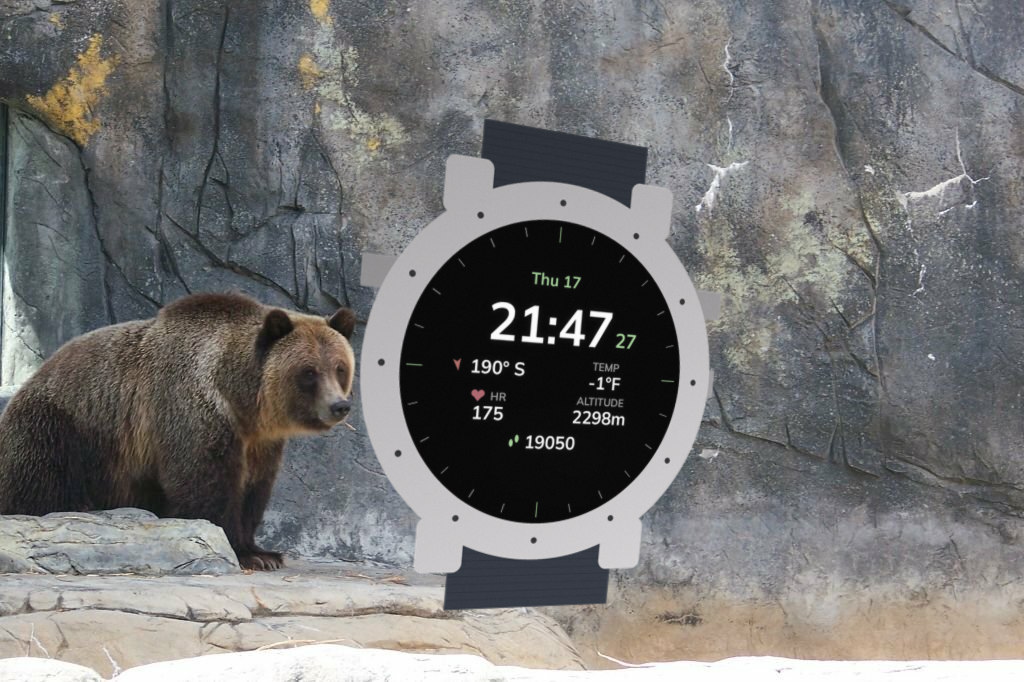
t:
21 h 47 min 27 s
